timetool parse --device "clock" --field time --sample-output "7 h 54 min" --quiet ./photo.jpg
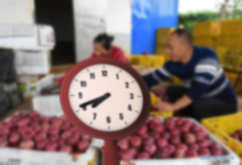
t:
7 h 41 min
